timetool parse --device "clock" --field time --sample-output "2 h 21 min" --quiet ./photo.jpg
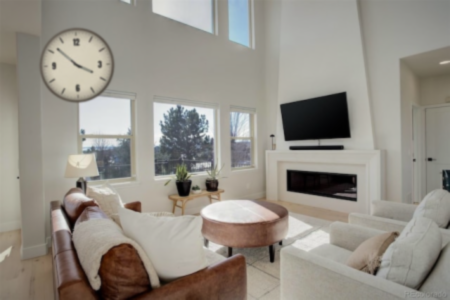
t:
3 h 52 min
